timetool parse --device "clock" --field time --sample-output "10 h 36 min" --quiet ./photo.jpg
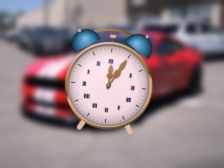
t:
12 h 05 min
